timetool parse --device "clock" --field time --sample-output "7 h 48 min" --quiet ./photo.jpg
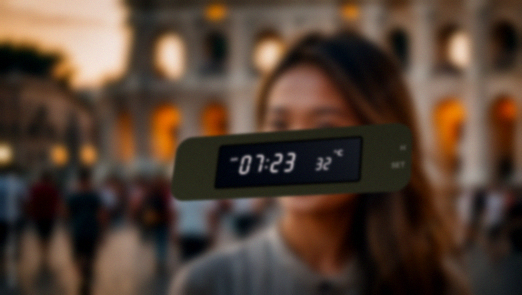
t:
7 h 23 min
